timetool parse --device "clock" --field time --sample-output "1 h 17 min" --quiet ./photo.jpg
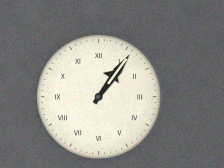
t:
1 h 06 min
